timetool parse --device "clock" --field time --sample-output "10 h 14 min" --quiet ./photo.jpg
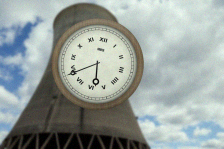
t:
5 h 39 min
